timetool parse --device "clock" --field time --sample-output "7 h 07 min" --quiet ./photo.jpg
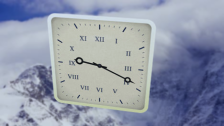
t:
9 h 19 min
